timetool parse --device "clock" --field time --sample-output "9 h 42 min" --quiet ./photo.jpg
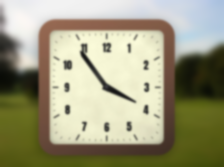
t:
3 h 54 min
